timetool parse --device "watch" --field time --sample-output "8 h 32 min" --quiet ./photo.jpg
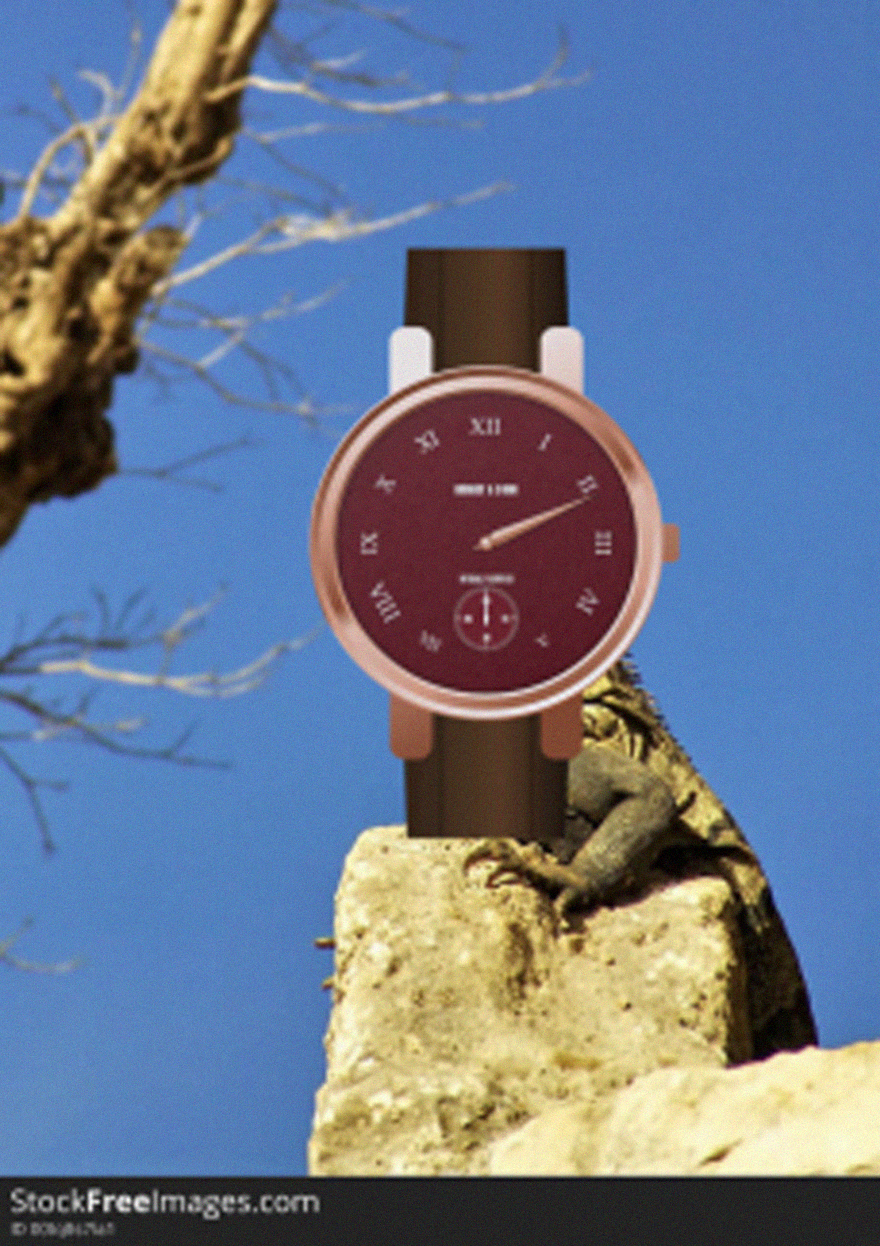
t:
2 h 11 min
